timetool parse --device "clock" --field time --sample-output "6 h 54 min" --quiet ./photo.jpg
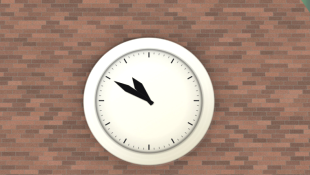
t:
10 h 50 min
